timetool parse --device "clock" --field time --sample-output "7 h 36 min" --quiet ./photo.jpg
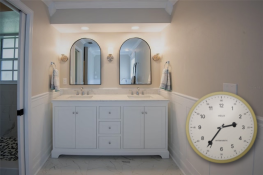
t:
2 h 36 min
